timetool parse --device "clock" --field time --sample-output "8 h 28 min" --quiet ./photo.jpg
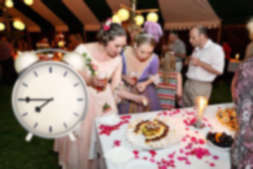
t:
7 h 45 min
